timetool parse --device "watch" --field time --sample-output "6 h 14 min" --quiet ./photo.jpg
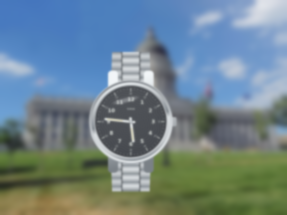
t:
5 h 46 min
